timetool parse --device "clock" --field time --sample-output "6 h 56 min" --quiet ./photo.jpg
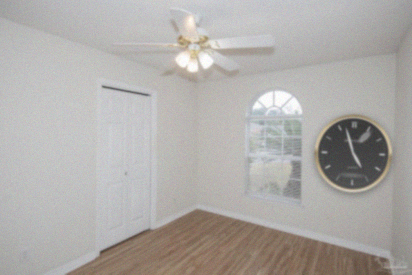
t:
4 h 57 min
